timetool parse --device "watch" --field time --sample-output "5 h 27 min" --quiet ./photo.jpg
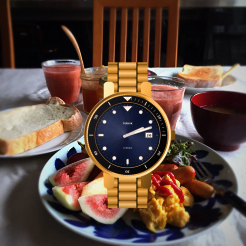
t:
2 h 12 min
